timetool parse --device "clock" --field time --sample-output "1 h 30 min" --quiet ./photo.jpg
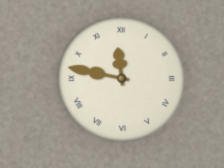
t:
11 h 47 min
